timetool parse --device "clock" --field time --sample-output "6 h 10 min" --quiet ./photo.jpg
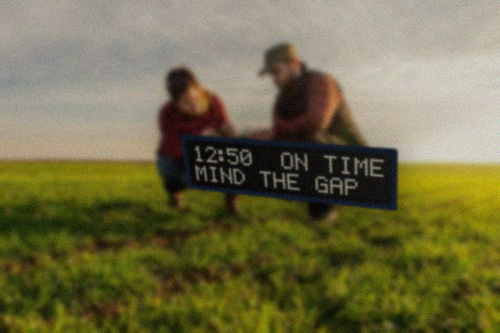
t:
12 h 50 min
